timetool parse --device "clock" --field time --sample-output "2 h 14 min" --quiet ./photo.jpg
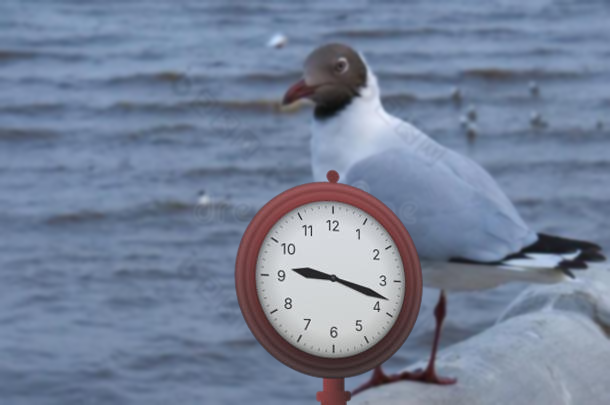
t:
9 h 18 min
